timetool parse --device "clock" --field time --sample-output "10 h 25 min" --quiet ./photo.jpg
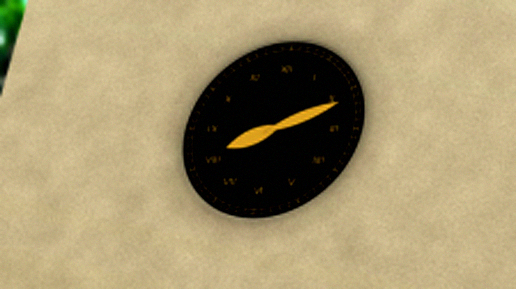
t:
8 h 11 min
